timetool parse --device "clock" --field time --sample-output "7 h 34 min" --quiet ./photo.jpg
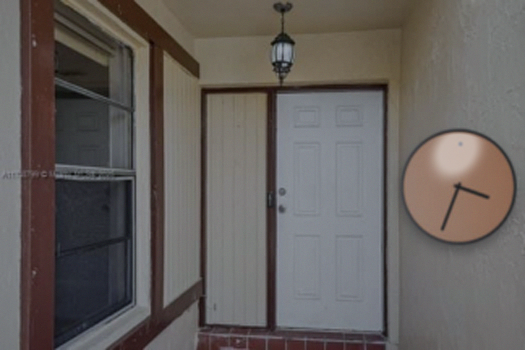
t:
3 h 33 min
